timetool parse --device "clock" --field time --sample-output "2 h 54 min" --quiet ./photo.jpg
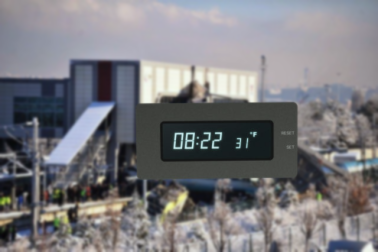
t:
8 h 22 min
